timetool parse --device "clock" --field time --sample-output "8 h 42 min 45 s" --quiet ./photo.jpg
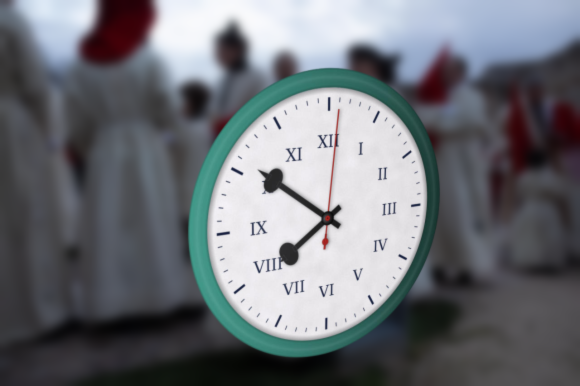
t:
7 h 51 min 01 s
